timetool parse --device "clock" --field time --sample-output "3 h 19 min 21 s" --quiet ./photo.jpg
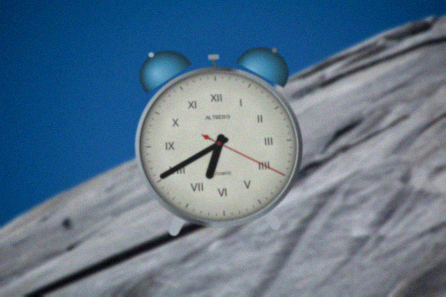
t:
6 h 40 min 20 s
